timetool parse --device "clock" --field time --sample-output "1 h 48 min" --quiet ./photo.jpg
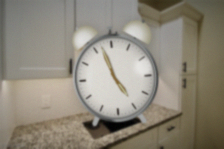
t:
4 h 57 min
